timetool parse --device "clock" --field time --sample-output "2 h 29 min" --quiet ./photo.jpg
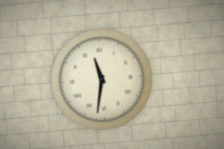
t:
11 h 32 min
